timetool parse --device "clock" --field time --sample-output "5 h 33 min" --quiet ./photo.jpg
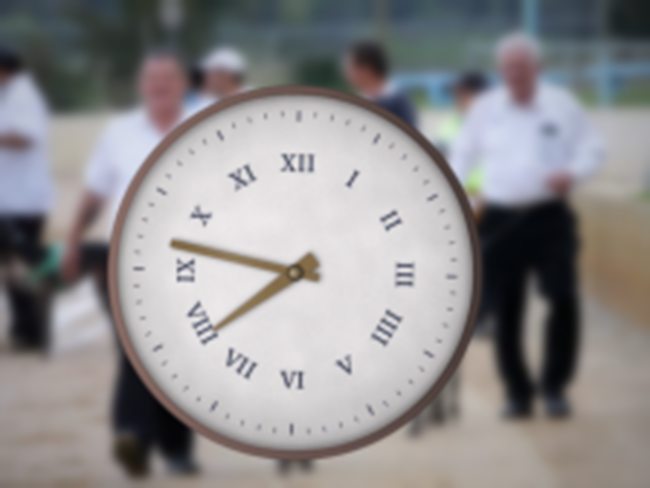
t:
7 h 47 min
